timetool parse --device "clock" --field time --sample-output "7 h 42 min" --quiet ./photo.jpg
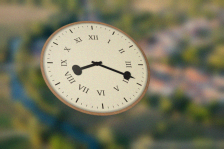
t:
8 h 19 min
